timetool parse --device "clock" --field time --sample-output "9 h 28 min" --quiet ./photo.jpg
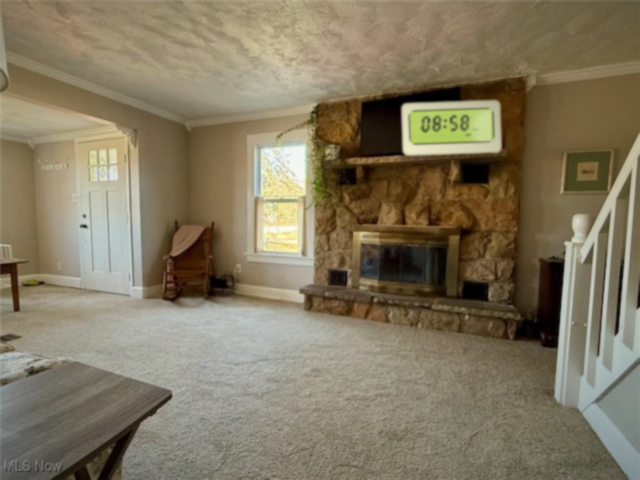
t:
8 h 58 min
